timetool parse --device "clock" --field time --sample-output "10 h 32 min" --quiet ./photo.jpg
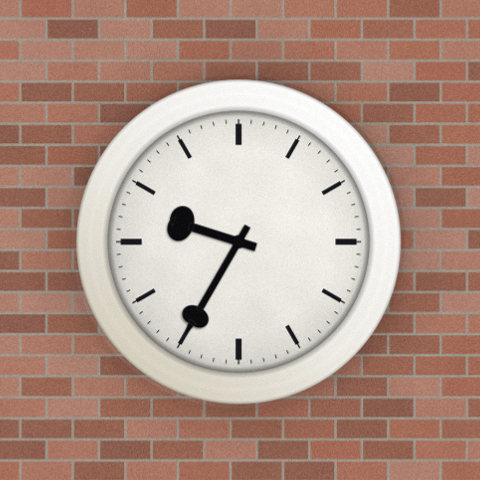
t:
9 h 35 min
